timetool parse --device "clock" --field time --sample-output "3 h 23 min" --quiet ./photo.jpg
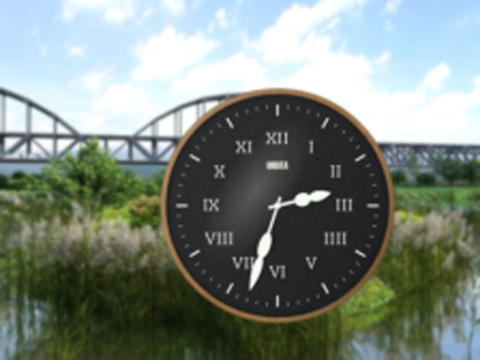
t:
2 h 33 min
